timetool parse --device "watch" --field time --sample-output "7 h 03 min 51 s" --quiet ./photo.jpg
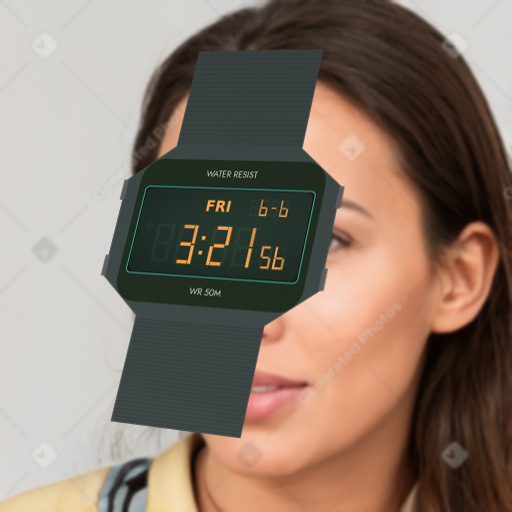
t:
3 h 21 min 56 s
